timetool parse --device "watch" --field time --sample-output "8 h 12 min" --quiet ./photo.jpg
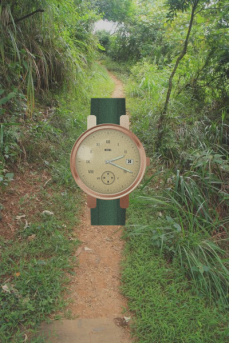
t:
2 h 19 min
